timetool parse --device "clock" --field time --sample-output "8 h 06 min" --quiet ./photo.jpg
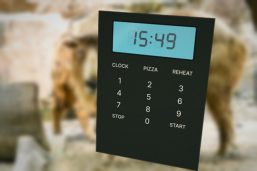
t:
15 h 49 min
